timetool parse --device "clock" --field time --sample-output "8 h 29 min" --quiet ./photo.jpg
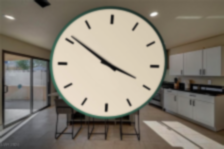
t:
3 h 51 min
